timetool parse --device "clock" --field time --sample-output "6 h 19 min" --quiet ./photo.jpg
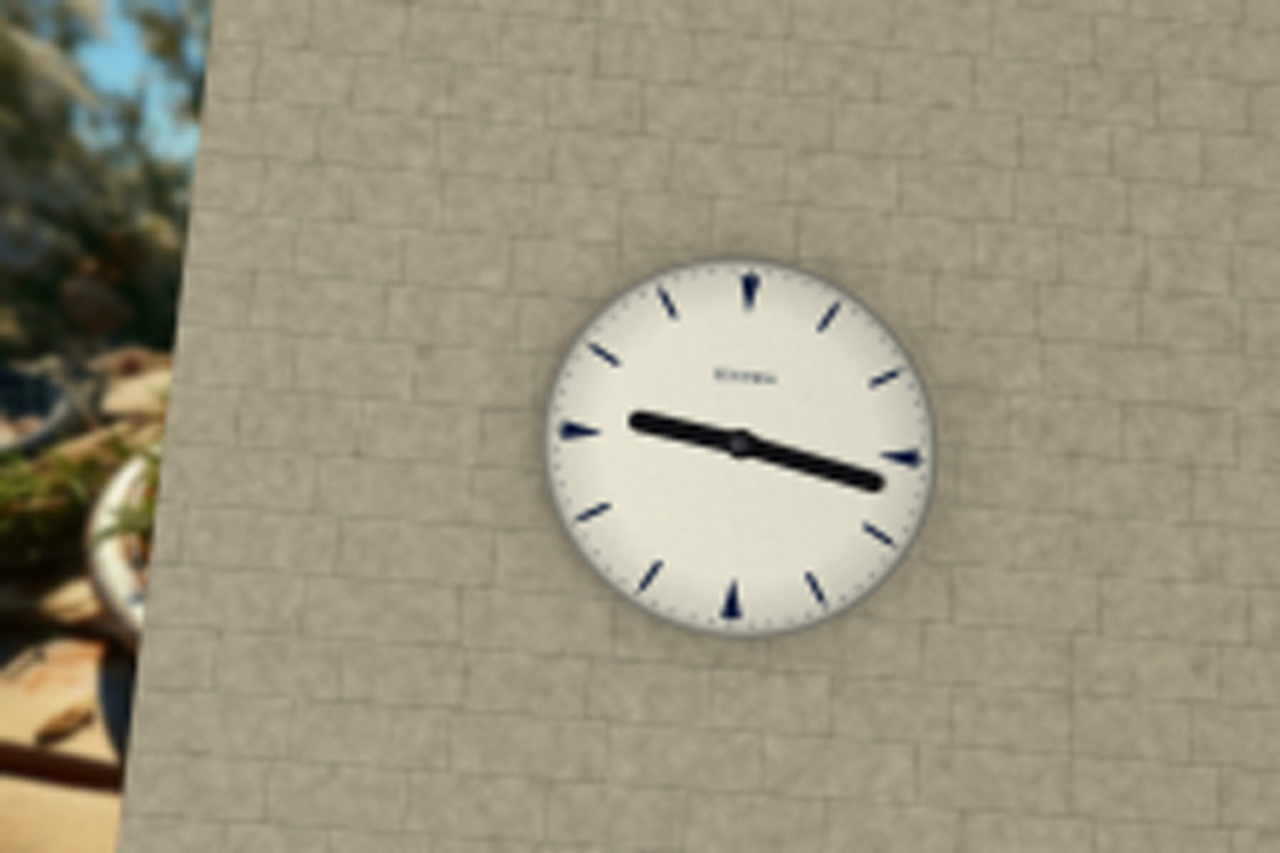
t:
9 h 17 min
